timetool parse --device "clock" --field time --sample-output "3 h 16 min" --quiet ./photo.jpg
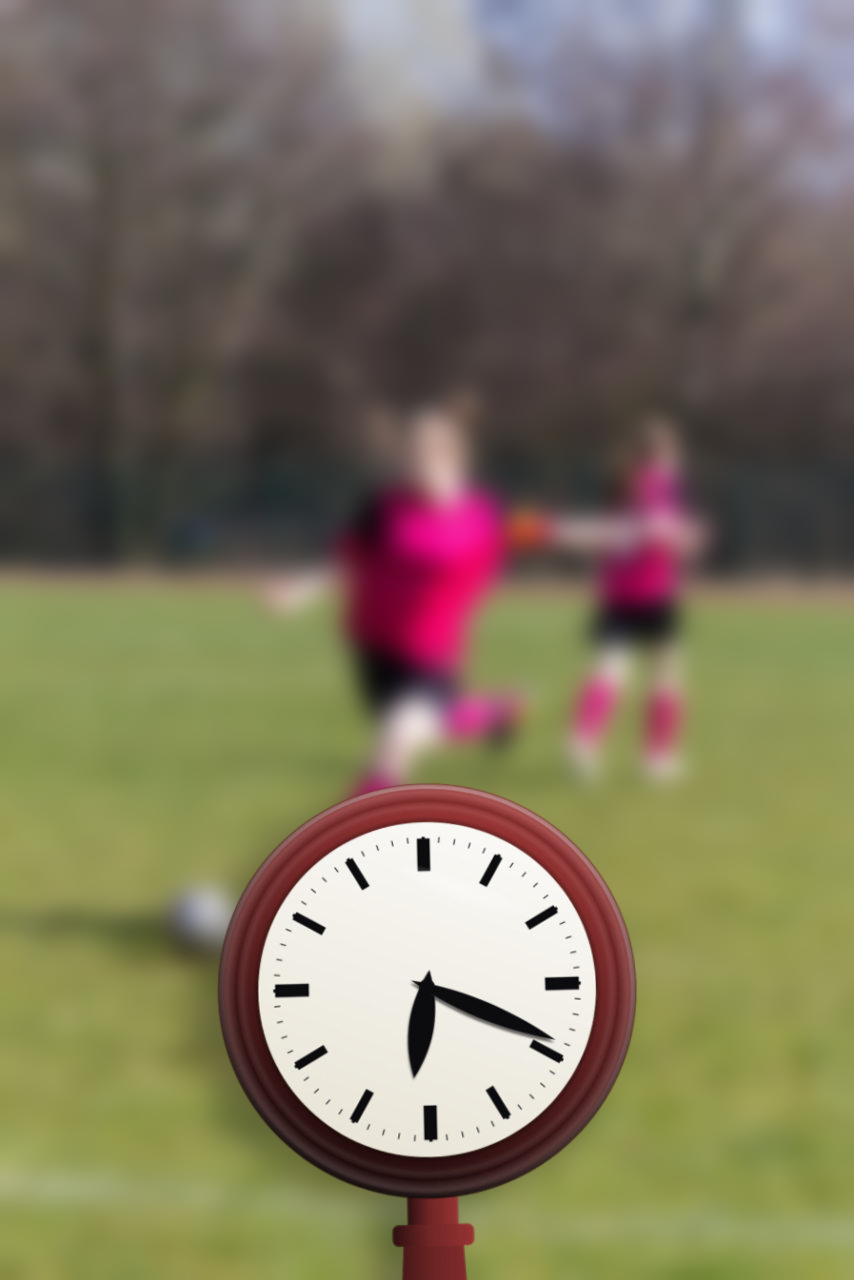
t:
6 h 19 min
